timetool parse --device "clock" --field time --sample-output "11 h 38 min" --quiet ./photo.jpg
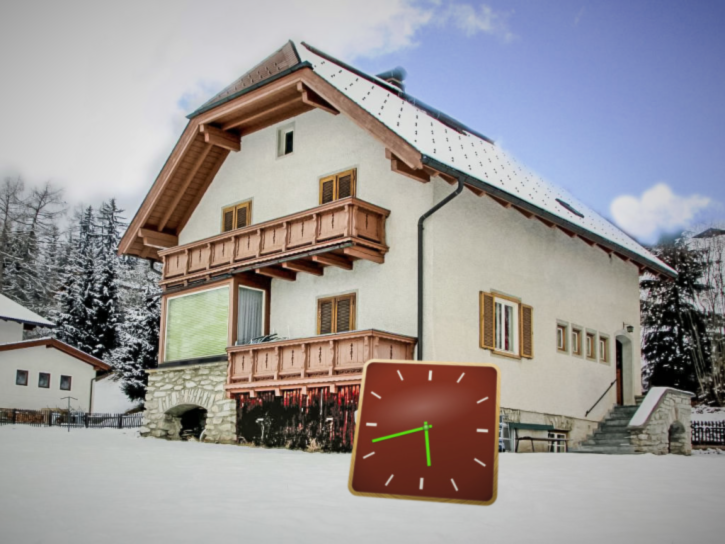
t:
5 h 42 min
